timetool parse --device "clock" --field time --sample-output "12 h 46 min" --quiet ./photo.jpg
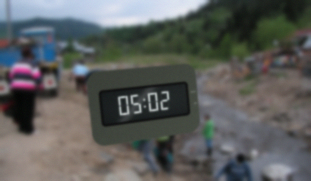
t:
5 h 02 min
